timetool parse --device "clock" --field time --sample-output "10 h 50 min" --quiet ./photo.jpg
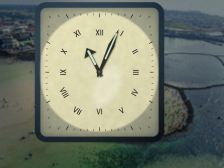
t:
11 h 04 min
